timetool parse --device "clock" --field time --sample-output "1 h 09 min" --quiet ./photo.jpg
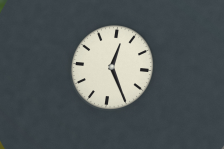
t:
12 h 25 min
